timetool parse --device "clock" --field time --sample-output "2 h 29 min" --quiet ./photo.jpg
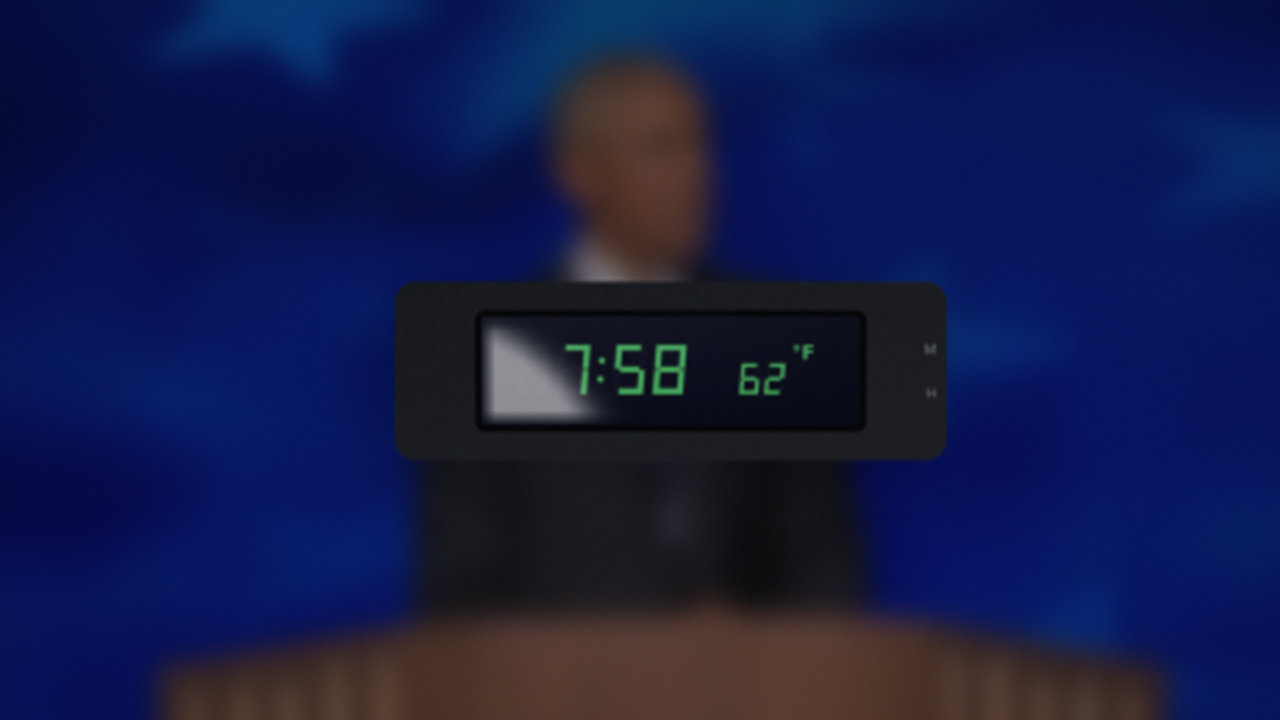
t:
7 h 58 min
